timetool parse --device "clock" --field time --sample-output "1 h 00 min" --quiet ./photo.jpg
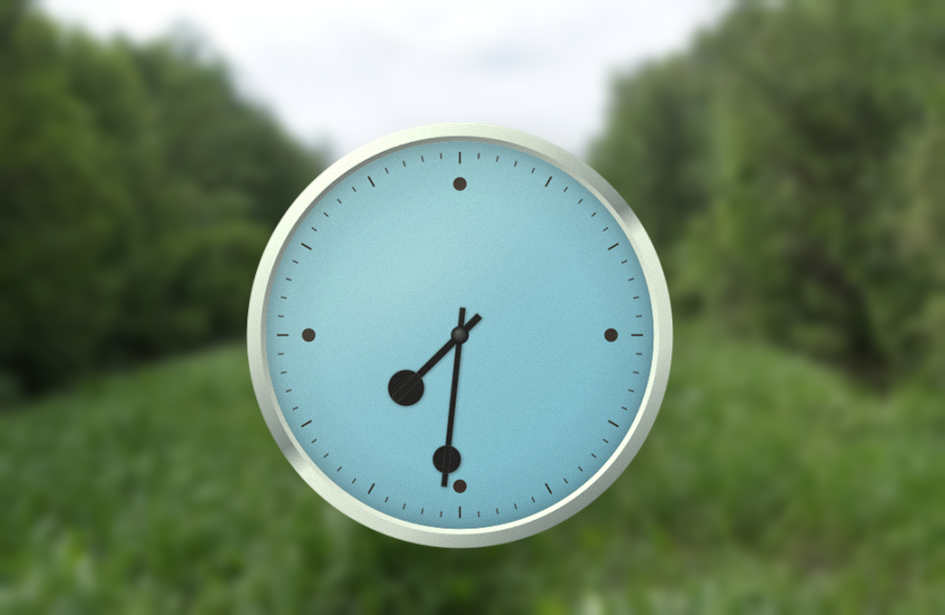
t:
7 h 31 min
